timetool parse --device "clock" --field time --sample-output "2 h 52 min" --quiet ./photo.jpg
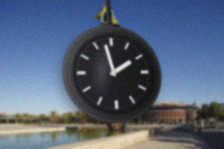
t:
1 h 58 min
